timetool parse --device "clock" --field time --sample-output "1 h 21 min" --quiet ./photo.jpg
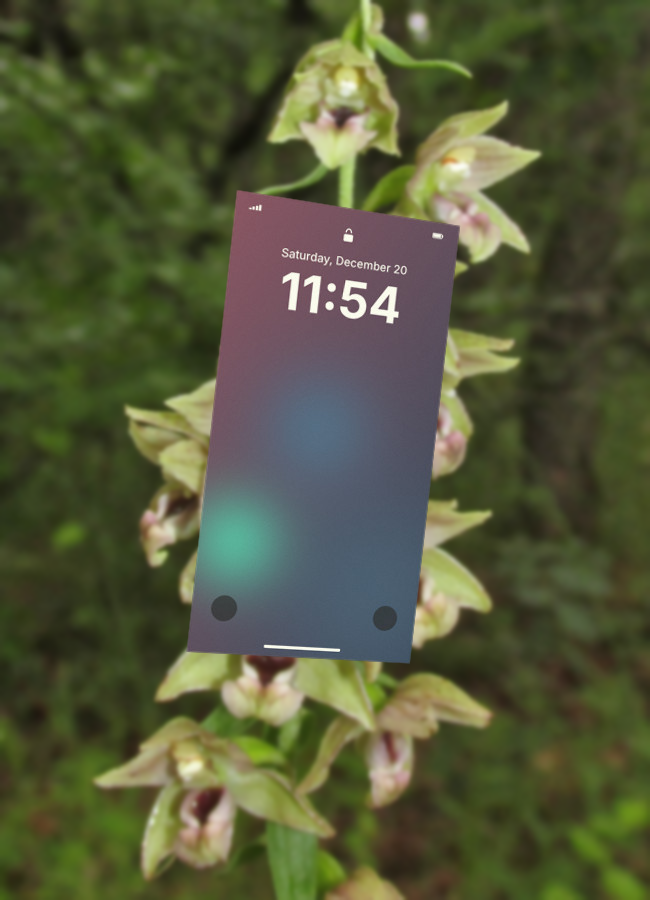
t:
11 h 54 min
